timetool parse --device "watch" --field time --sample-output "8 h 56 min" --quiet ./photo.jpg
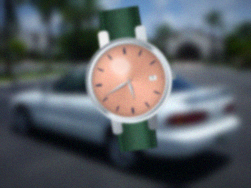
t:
5 h 41 min
